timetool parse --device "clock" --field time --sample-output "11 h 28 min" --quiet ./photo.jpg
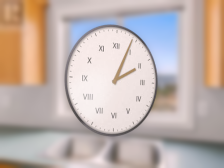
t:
2 h 04 min
